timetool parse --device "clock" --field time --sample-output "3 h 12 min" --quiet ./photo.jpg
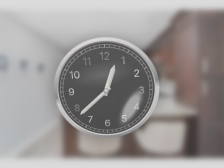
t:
12 h 38 min
